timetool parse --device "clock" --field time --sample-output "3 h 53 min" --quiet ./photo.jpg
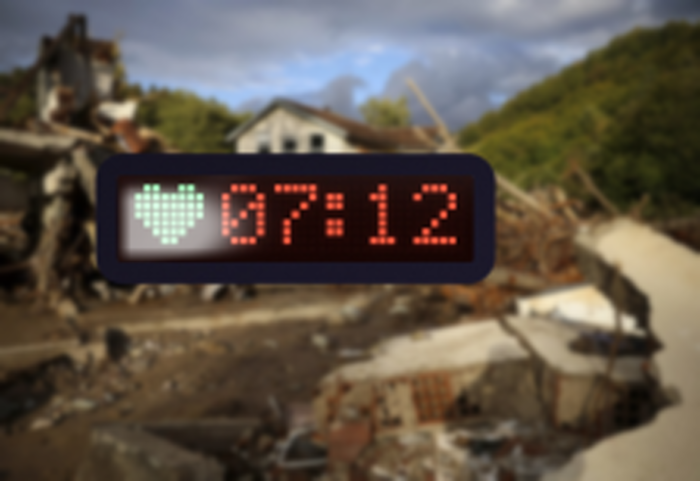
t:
7 h 12 min
